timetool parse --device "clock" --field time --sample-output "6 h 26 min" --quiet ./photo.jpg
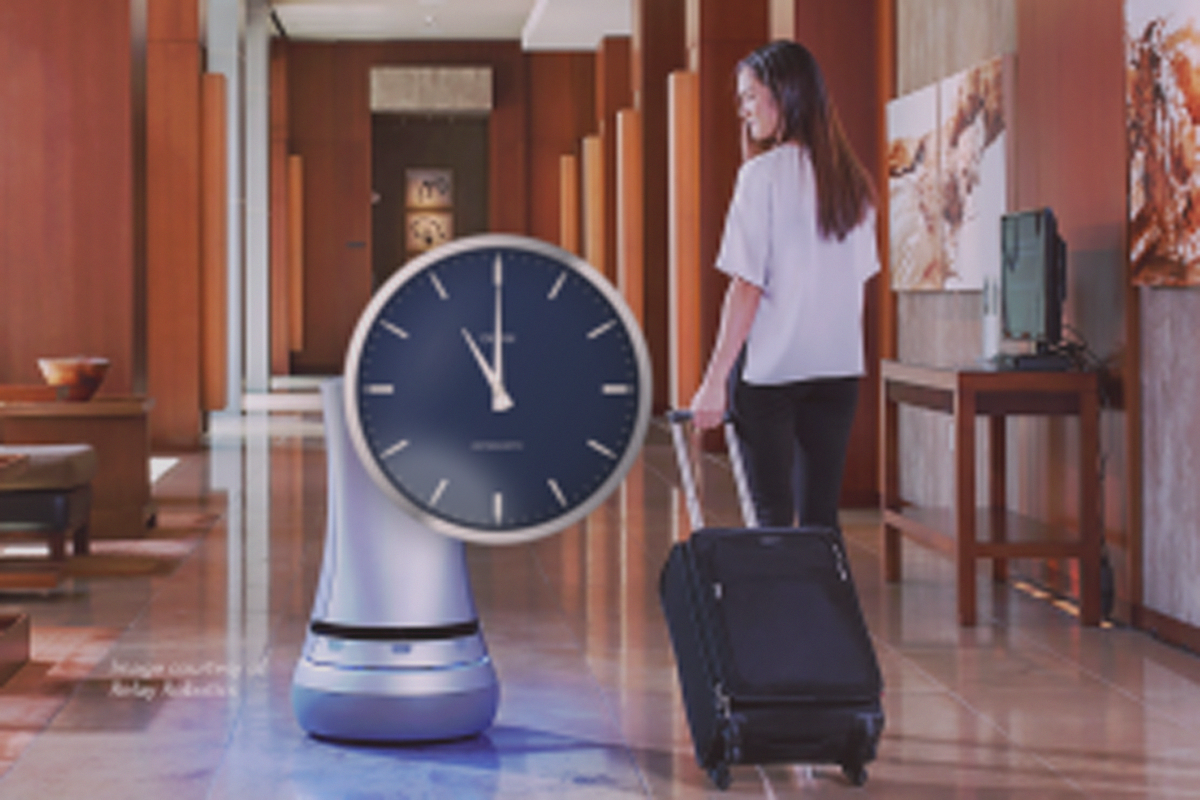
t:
11 h 00 min
